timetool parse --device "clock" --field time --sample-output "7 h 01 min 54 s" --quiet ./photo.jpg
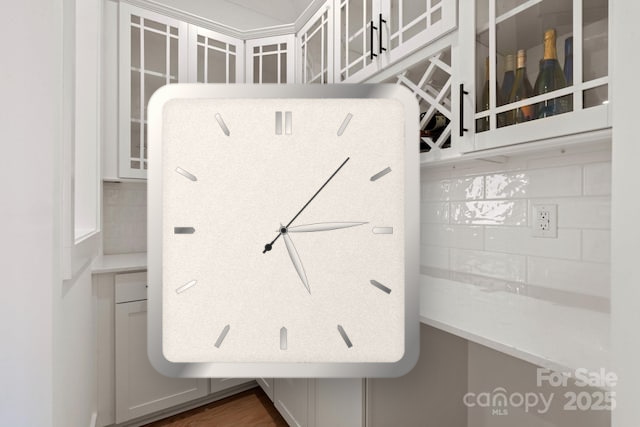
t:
5 h 14 min 07 s
